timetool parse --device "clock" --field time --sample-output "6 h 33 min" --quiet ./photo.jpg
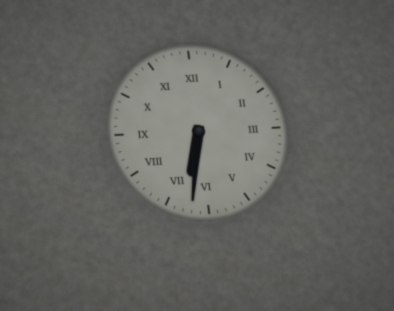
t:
6 h 32 min
